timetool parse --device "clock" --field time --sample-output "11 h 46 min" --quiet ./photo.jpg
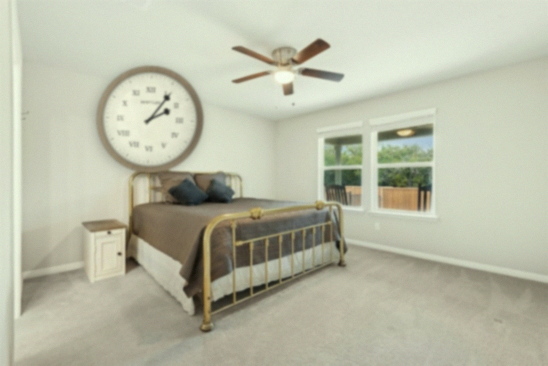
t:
2 h 06 min
